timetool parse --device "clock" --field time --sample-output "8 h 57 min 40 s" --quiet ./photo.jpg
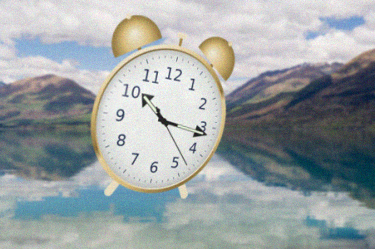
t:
10 h 16 min 23 s
